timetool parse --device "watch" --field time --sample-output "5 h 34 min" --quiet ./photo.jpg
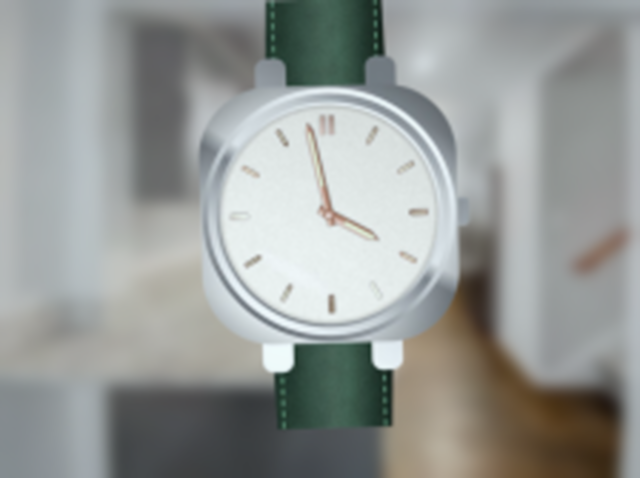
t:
3 h 58 min
